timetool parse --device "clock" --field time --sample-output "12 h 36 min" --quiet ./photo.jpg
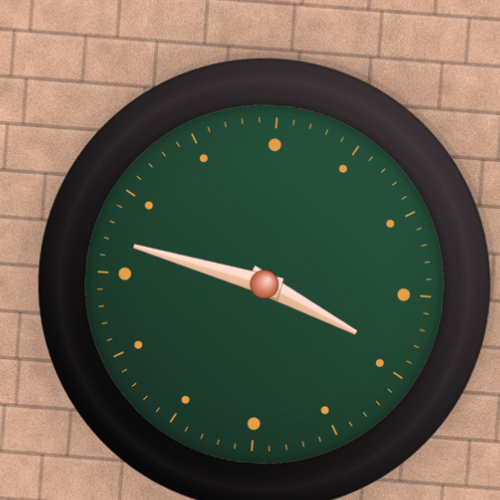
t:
3 h 47 min
